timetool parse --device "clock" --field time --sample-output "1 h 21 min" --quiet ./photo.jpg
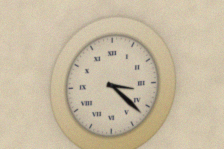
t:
3 h 22 min
